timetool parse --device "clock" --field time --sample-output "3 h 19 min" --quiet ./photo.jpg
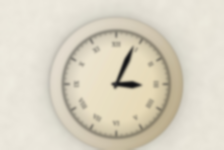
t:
3 h 04 min
